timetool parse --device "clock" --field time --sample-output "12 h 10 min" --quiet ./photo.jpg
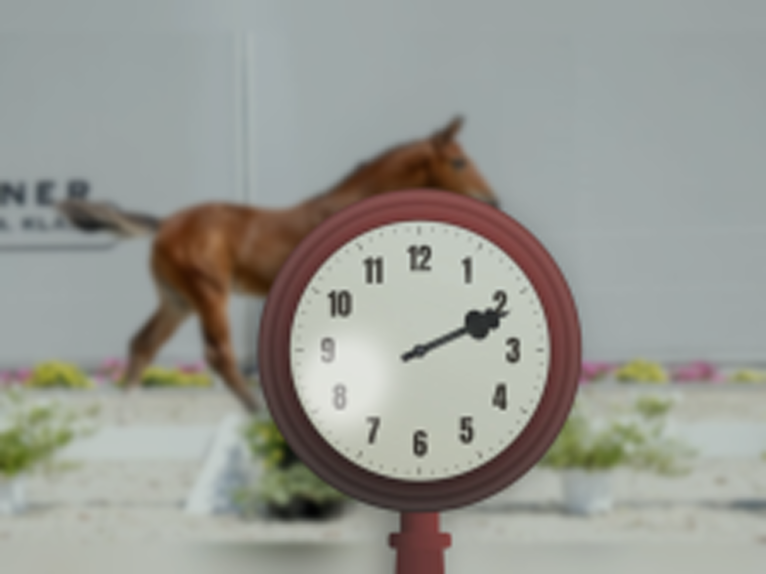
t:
2 h 11 min
